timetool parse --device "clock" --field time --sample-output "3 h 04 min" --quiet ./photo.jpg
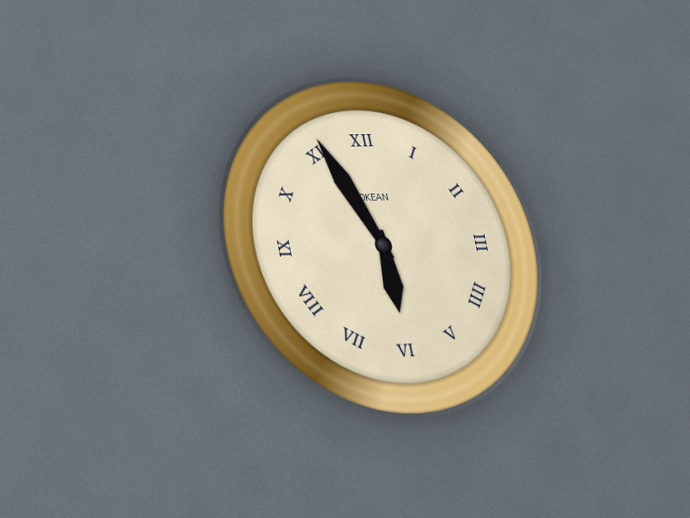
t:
5 h 56 min
